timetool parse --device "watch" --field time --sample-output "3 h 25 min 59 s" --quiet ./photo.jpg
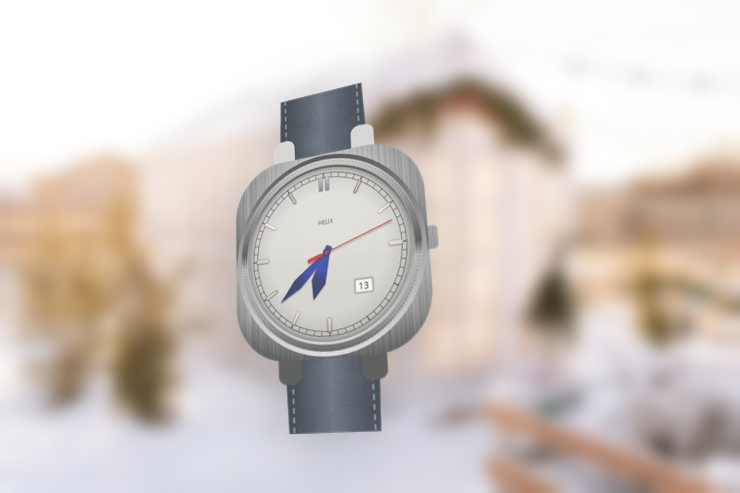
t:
6 h 38 min 12 s
